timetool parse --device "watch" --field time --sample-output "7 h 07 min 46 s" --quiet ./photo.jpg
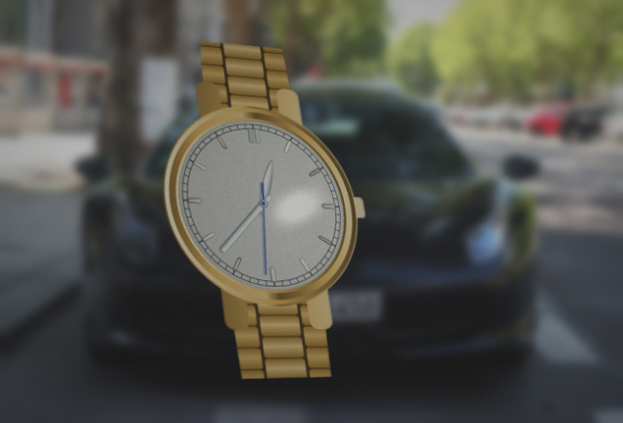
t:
12 h 37 min 31 s
